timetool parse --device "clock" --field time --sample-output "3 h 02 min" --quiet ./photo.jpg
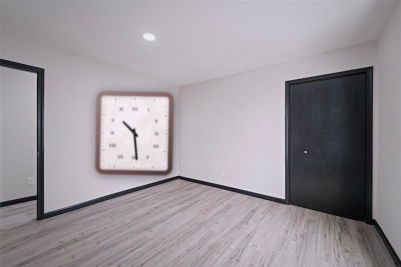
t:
10 h 29 min
